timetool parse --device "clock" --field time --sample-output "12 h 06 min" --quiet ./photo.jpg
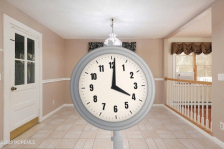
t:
4 h 01 min
